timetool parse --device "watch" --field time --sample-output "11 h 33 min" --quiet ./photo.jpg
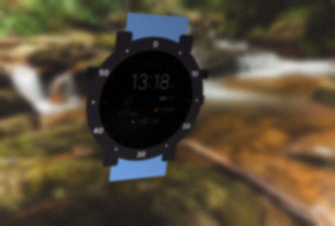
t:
13 h 18 min
